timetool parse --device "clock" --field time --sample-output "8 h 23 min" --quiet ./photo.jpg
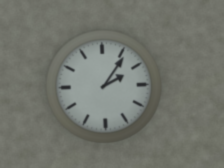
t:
2 h 06 min
